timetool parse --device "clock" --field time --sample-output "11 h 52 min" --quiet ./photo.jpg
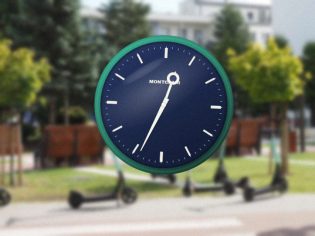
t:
12 h 34 min
